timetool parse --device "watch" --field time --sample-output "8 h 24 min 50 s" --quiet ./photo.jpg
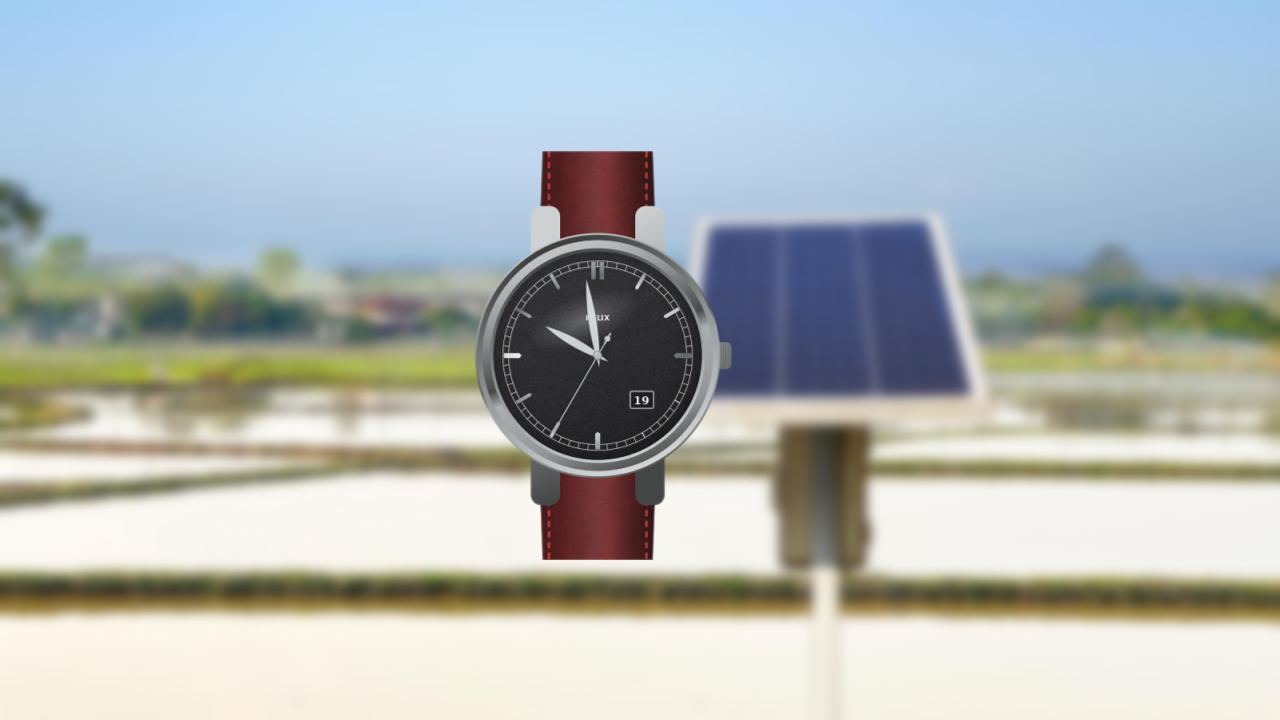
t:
9 h 58 min 35 s
